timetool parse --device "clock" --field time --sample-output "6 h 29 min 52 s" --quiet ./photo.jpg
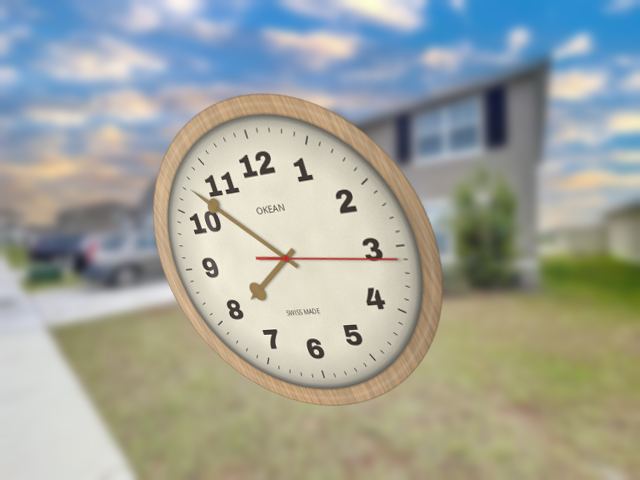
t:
7 h 52 min 16 s
